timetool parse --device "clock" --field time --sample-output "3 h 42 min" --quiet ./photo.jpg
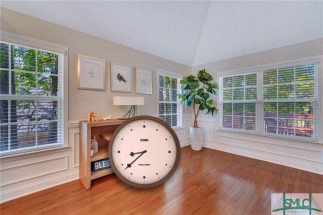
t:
8 h 38 min
